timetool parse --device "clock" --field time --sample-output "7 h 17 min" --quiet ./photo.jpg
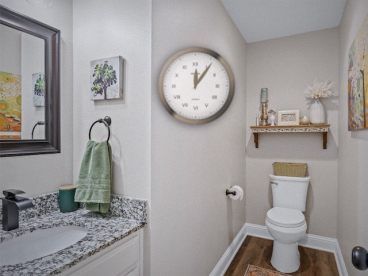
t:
12 h 06 min
